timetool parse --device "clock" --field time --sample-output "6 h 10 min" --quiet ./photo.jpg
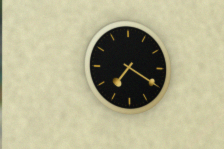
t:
7 h 20 min
